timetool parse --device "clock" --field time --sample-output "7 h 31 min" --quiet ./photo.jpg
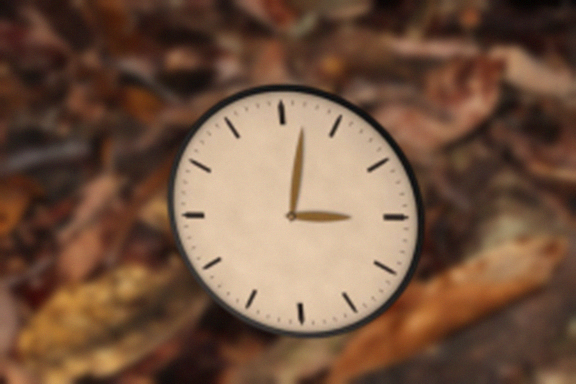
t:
3 h 02 min
